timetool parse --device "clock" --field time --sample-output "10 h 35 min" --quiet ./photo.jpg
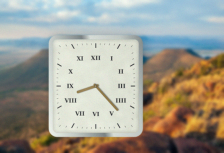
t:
8 h 23 min
